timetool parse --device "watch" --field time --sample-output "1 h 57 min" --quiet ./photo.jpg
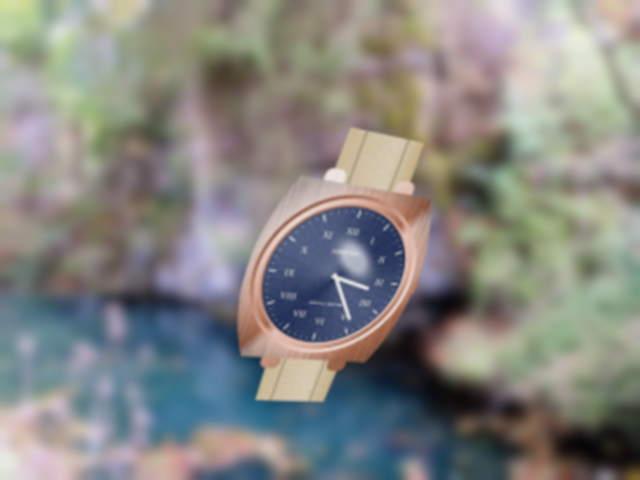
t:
3 h 24 min
